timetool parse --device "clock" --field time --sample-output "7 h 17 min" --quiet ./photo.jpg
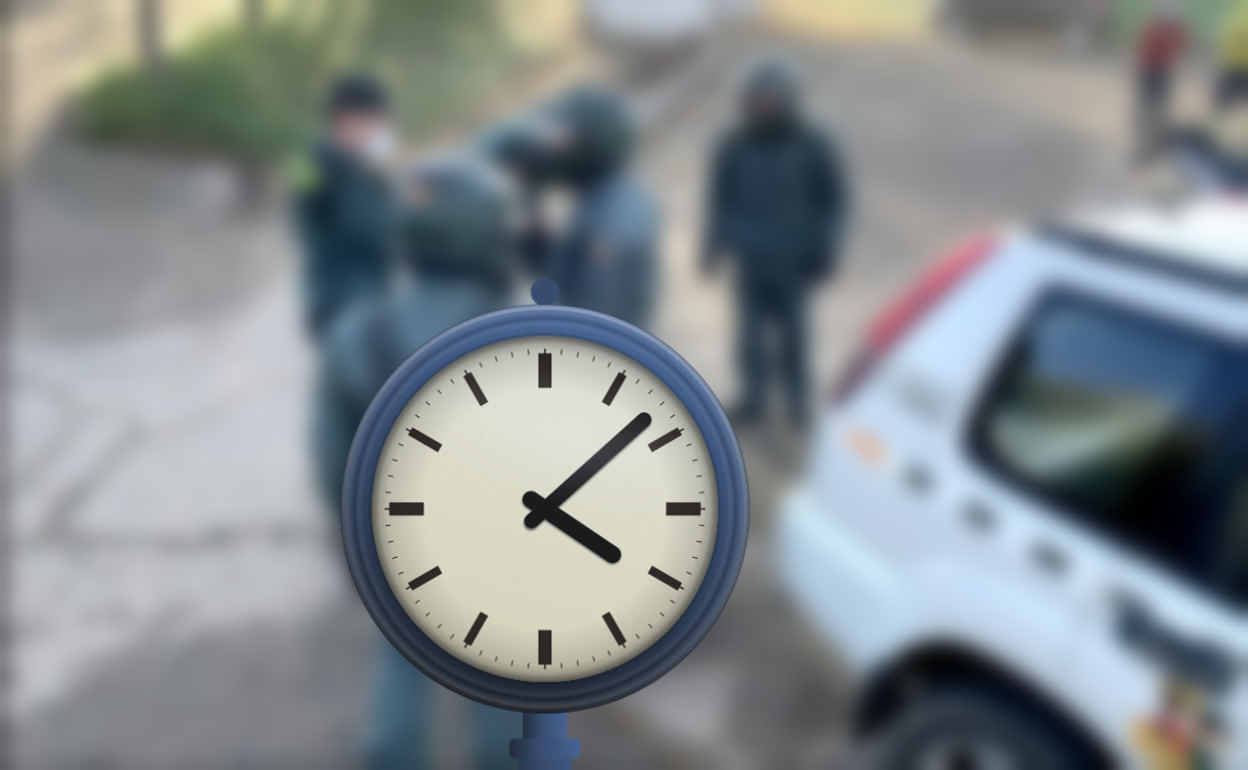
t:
4 h 08 min
